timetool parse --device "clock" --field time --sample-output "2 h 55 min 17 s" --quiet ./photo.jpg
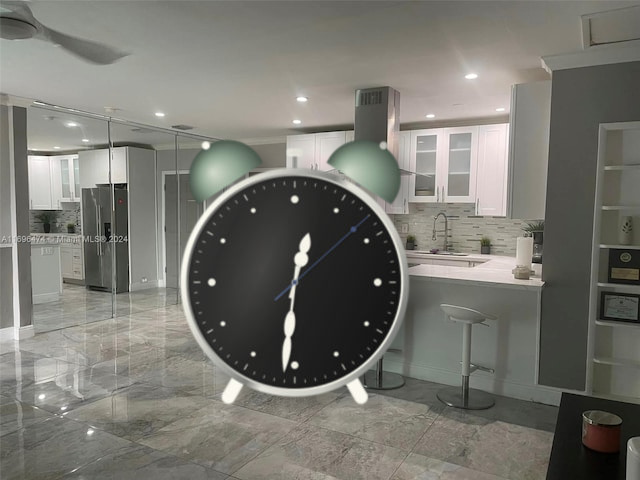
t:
12 h 31 min 08 s
